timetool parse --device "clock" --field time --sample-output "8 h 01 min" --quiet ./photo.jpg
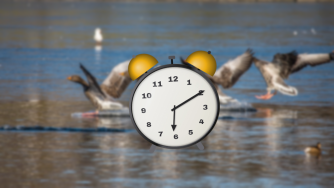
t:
6 h 10 min
